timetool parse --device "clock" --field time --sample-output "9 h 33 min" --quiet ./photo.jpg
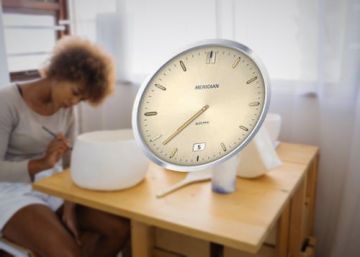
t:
7 h 38 min
